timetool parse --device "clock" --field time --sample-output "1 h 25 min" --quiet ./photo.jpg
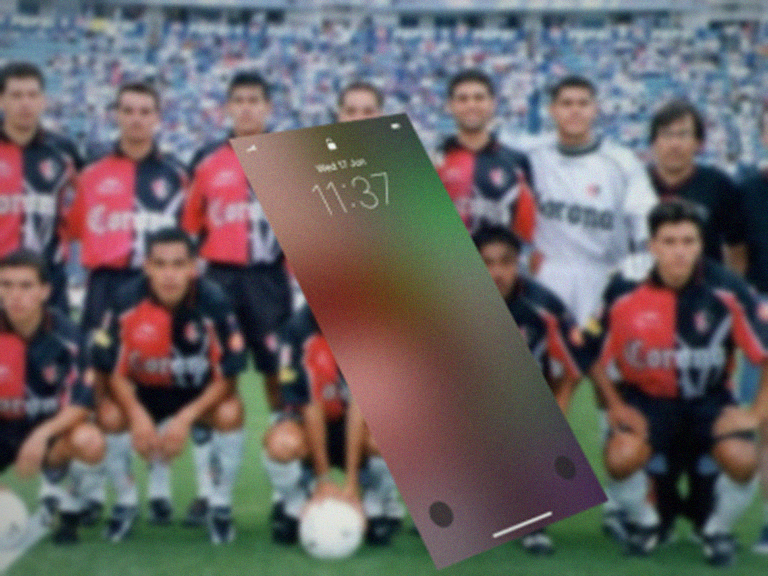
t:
11 h 37 min
